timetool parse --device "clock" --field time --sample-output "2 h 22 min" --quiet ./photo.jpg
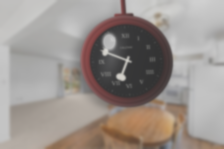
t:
6 h 49 min
